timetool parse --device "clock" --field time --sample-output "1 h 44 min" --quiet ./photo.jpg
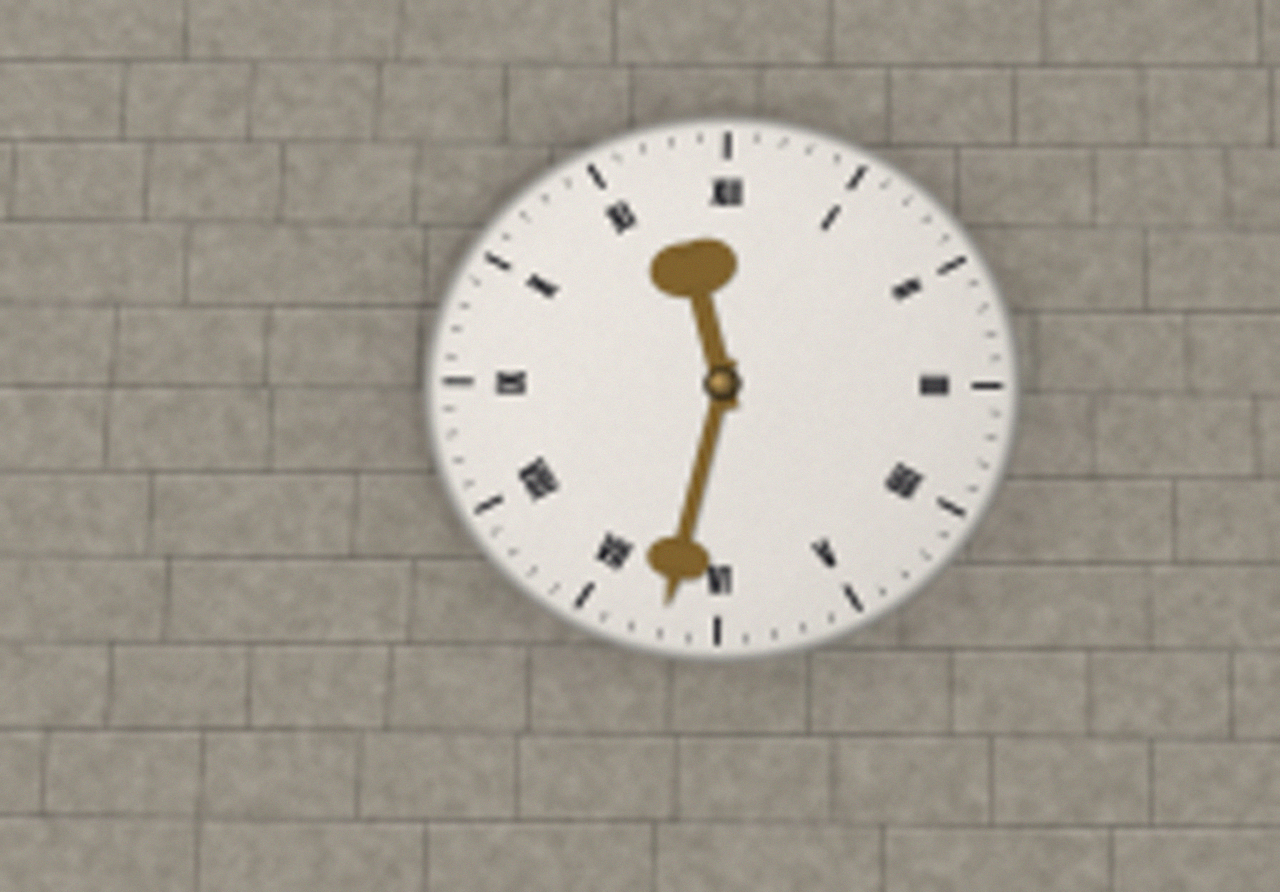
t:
11 h 32 min
